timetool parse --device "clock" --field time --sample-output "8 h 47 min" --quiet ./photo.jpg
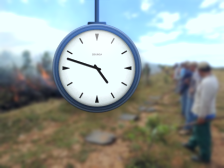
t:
4 h 48 min
